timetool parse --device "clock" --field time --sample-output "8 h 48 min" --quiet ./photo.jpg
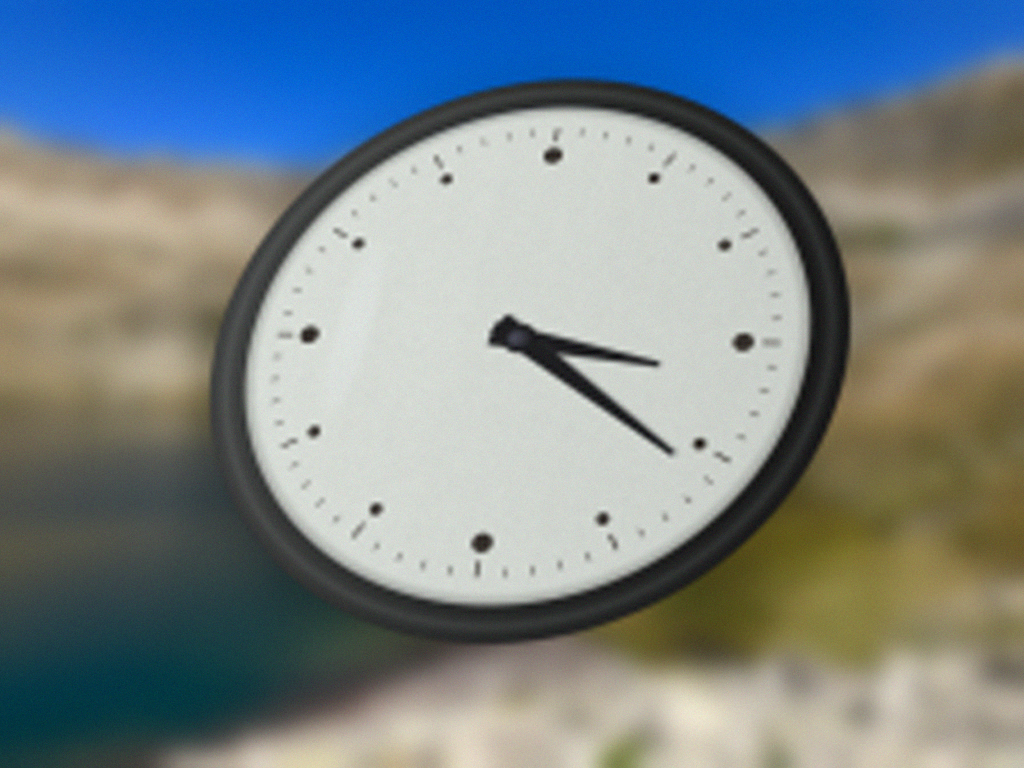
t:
3 h 21 min
